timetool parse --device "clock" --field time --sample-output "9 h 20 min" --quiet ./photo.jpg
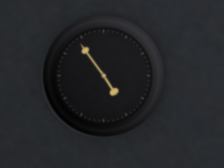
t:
4 h 54 min
